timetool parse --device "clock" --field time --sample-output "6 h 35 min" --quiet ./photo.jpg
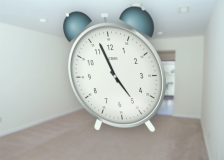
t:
4 h 57 min
